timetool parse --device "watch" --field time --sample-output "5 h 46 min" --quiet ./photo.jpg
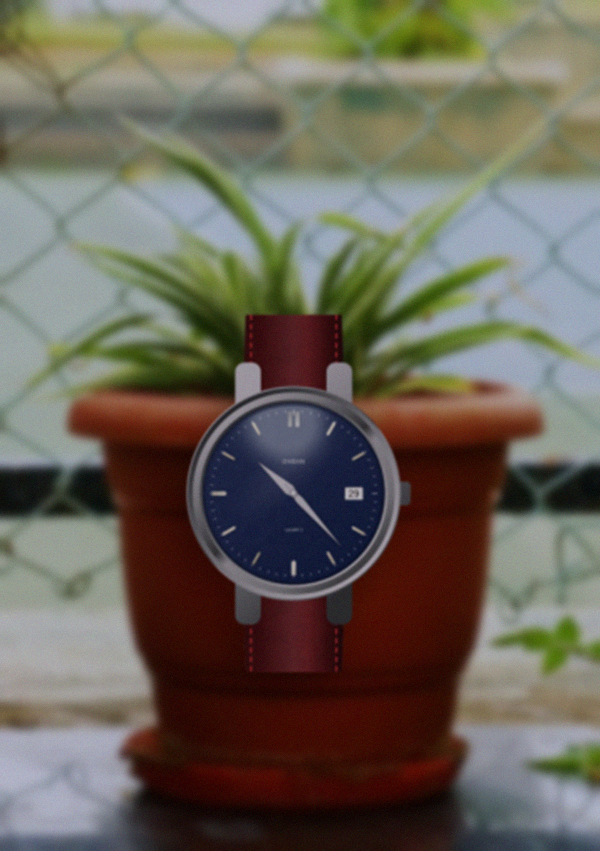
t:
10 h 23 min
